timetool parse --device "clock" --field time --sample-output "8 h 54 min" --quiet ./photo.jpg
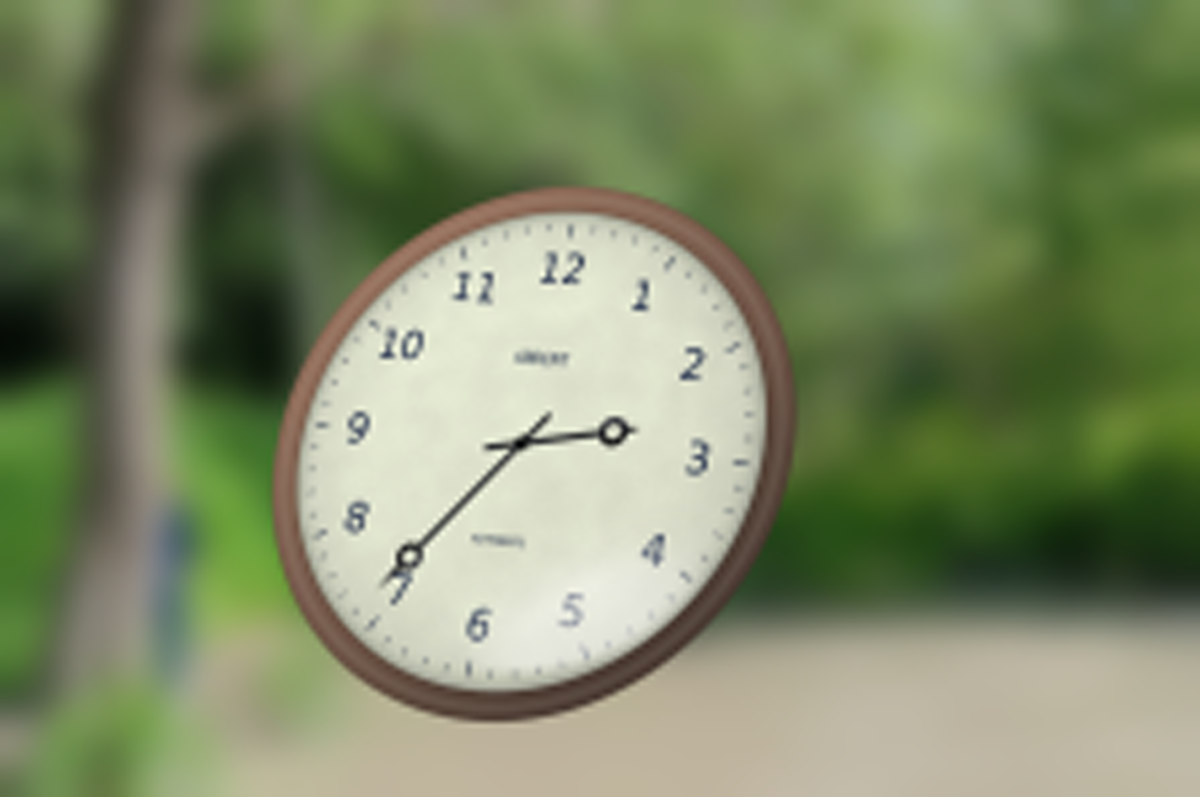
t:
2 h 36 min
